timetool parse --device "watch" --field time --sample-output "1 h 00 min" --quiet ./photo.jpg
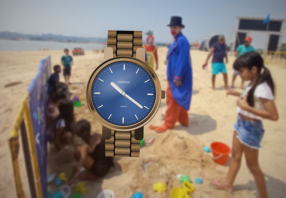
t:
10 h 21 min
